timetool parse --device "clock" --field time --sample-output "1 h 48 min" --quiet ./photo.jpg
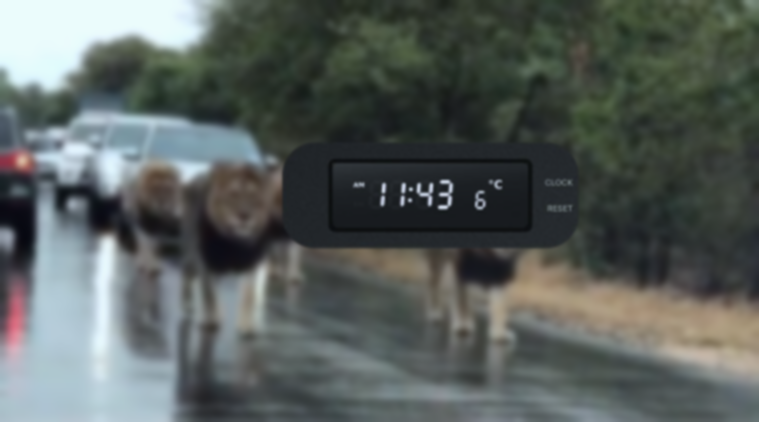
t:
11 h 43 min
